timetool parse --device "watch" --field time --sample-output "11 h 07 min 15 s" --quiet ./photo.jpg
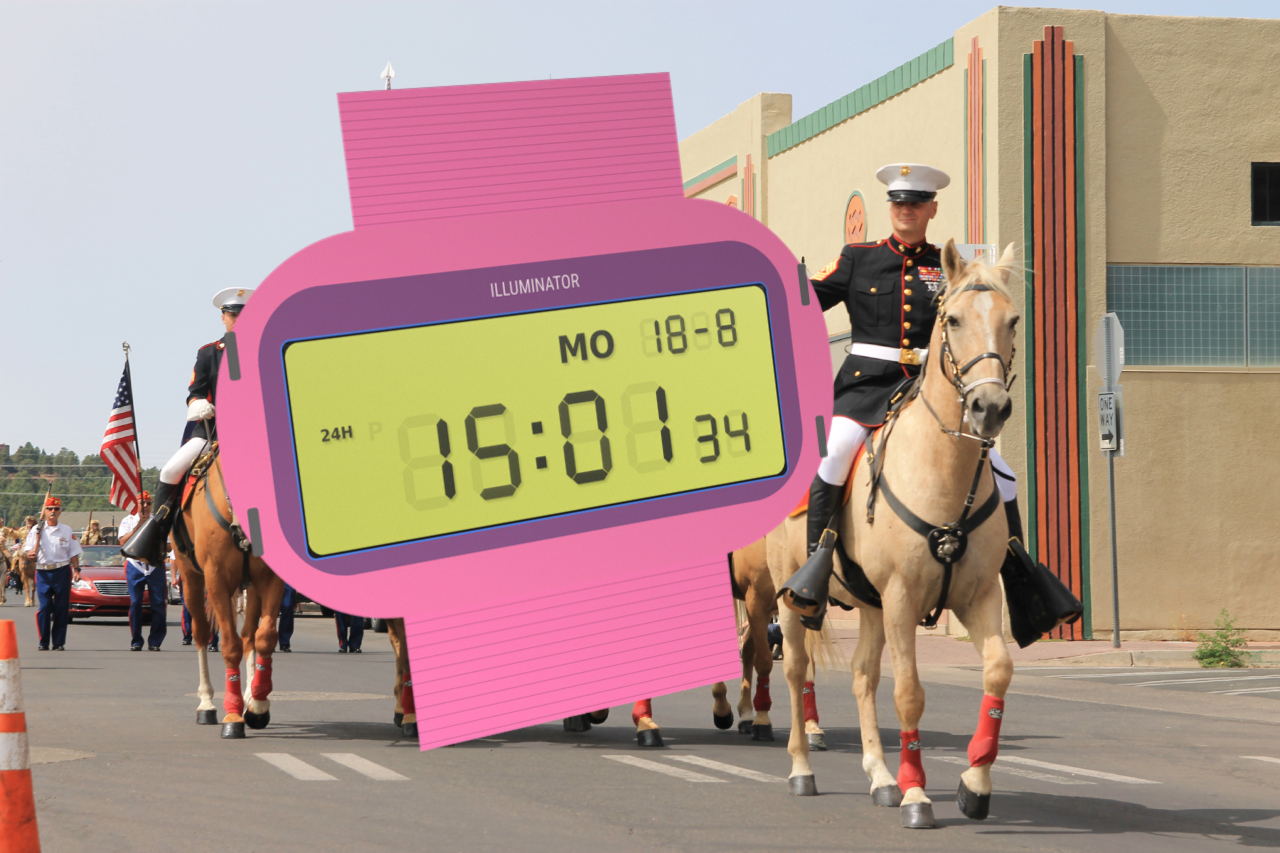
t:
15 h 01 min 34 s
